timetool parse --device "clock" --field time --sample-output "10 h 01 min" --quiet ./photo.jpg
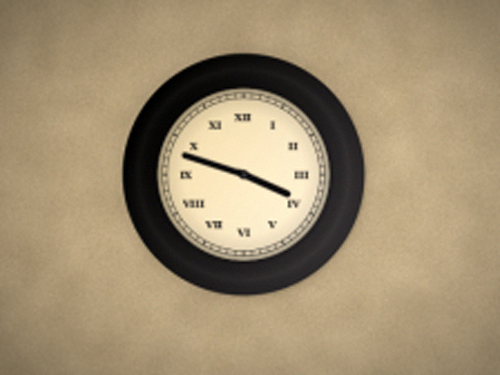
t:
3 h 48 min
